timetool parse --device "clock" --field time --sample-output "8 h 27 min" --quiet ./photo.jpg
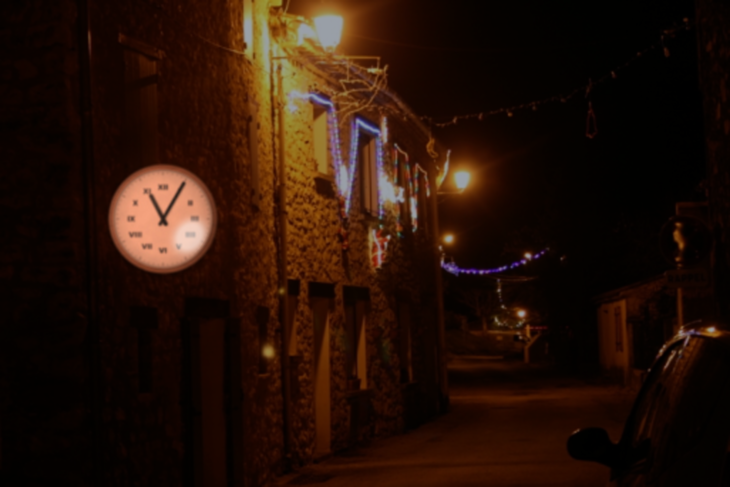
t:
11 h 05 min
